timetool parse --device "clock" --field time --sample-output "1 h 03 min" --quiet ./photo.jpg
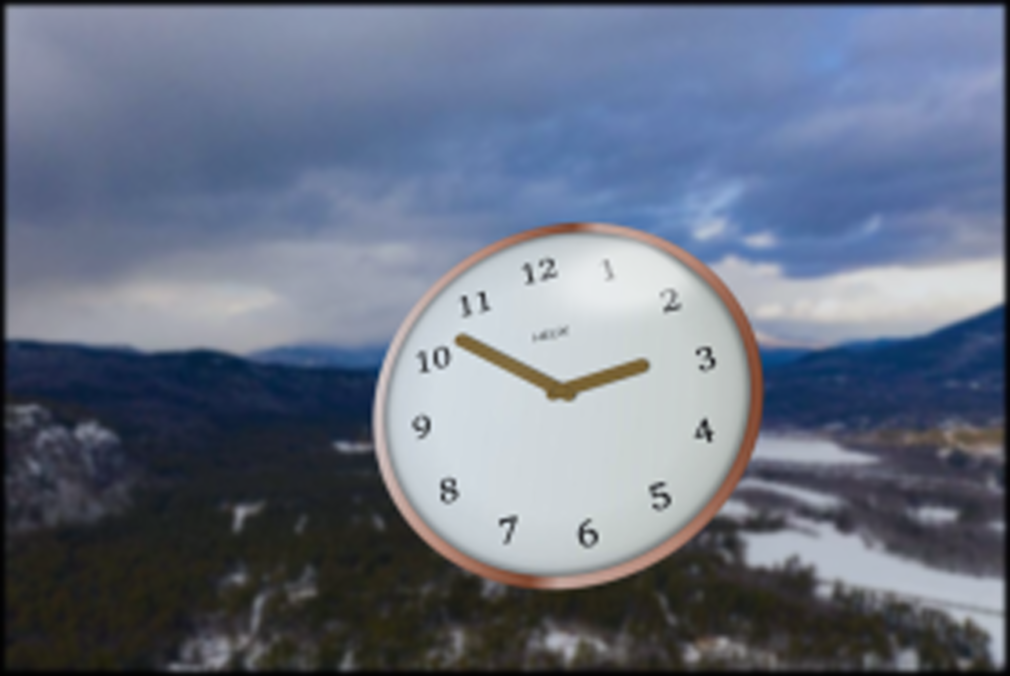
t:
2 h 52 min
